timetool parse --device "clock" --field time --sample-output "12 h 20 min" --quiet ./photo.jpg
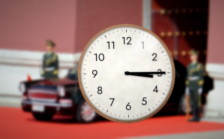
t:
3 h 15 min
